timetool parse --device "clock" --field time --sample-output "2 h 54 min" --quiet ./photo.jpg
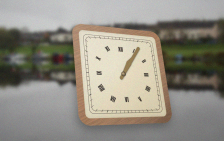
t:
1 h 06 min
